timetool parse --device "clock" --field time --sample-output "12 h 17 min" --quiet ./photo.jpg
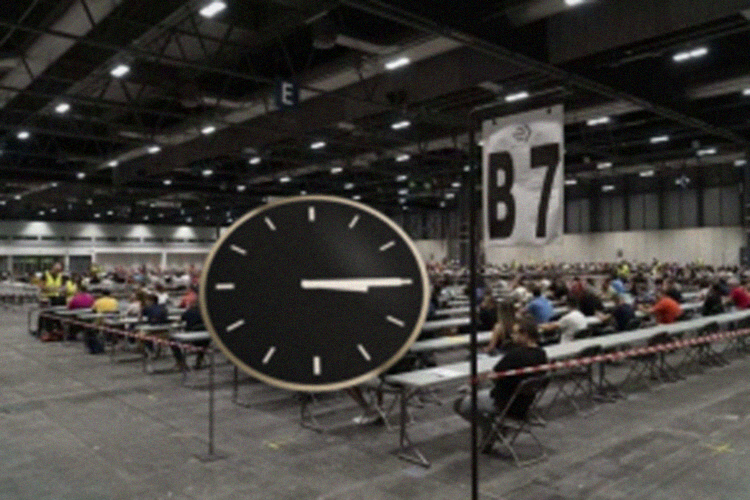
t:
3 h 15 min
